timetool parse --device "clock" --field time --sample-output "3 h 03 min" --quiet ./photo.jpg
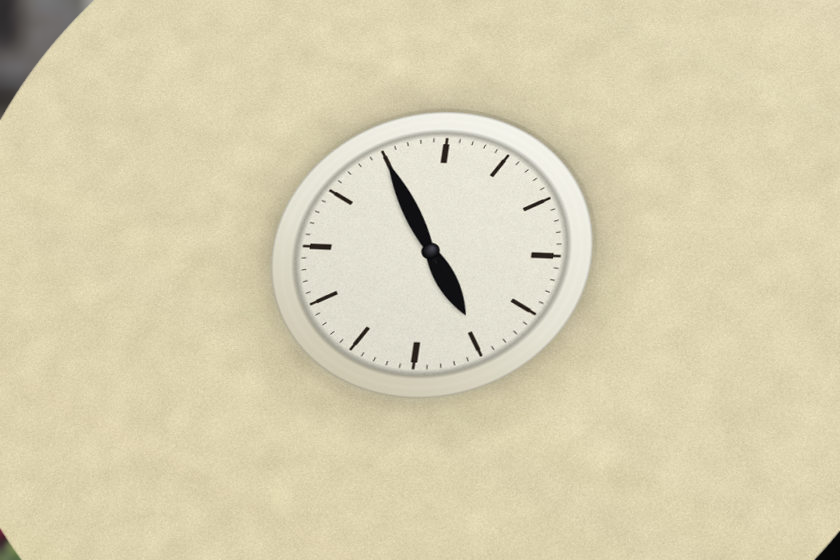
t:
4 h 55 min
